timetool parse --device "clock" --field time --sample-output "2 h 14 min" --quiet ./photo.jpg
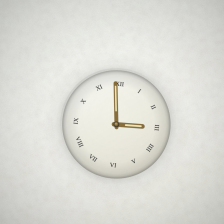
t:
2 h 59 min
